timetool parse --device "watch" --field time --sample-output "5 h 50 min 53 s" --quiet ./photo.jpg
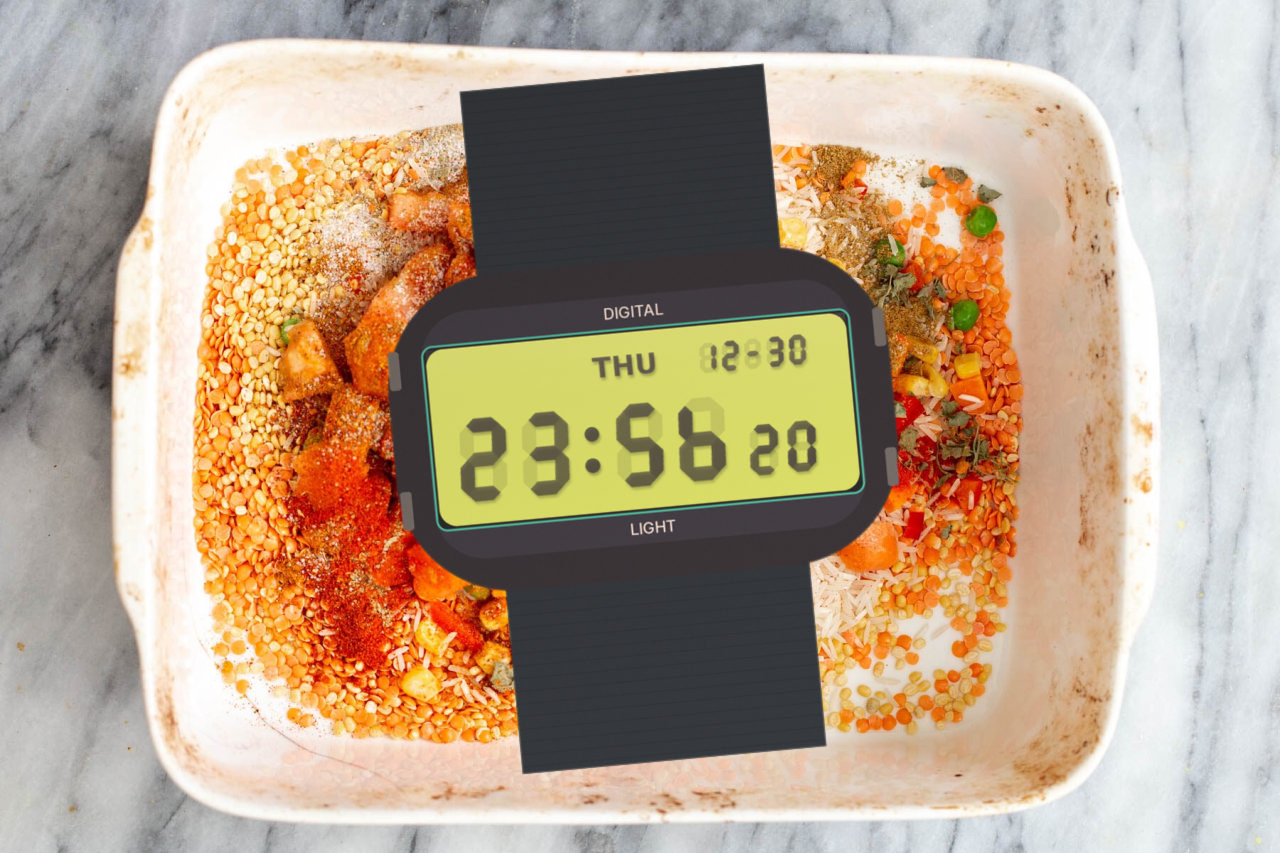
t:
23 h 56 min 20 s
